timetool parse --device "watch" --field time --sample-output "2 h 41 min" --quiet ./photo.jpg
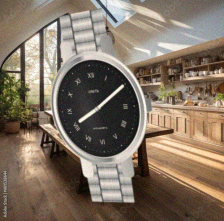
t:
8 h 10 min
